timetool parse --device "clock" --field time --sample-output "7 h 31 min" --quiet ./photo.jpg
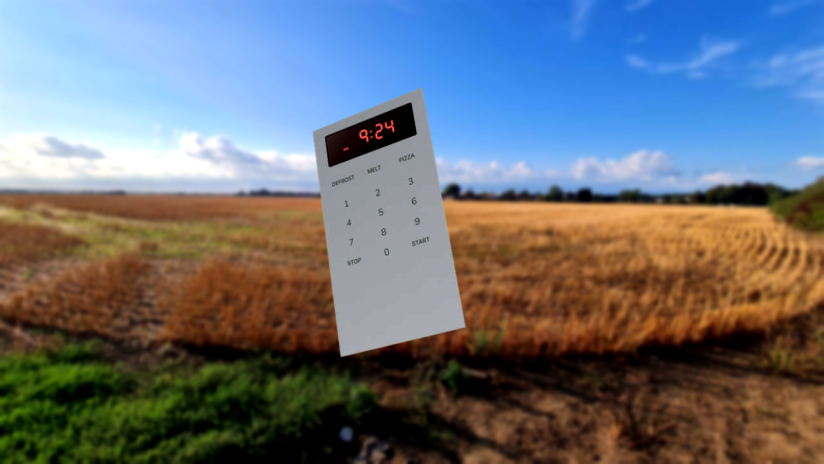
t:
9 h 24 min
